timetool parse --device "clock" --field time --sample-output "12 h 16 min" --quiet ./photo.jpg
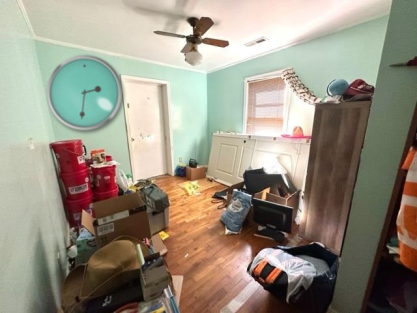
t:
2 h 31 min
